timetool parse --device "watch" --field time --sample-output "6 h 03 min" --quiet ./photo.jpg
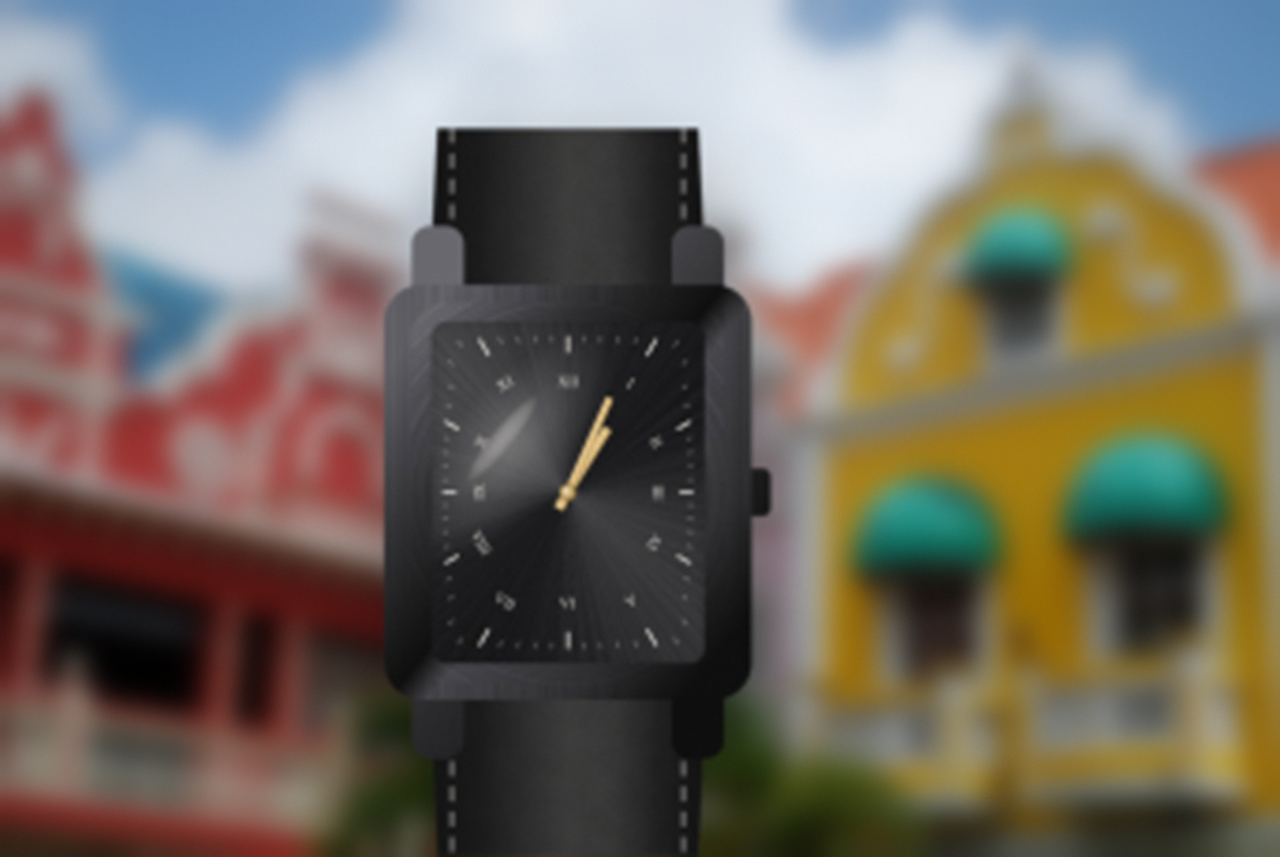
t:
1 h 04 min
